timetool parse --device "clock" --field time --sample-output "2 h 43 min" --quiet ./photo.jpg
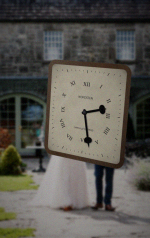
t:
2 h 28 min
